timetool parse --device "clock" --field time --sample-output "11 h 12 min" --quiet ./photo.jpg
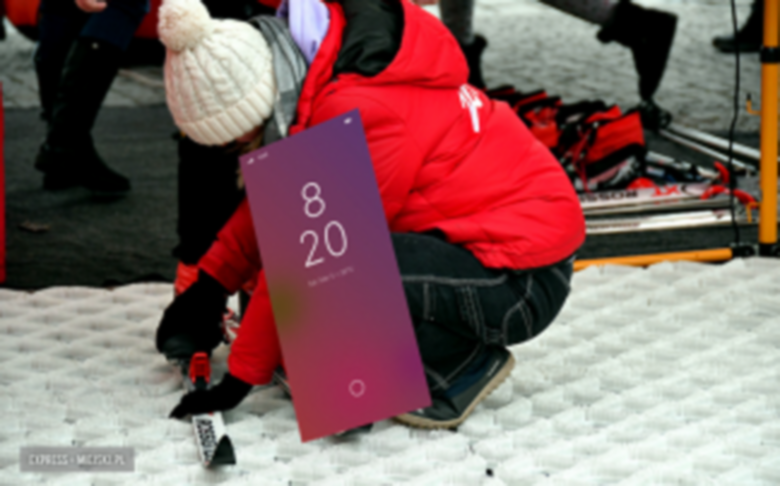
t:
8 h 20 min
